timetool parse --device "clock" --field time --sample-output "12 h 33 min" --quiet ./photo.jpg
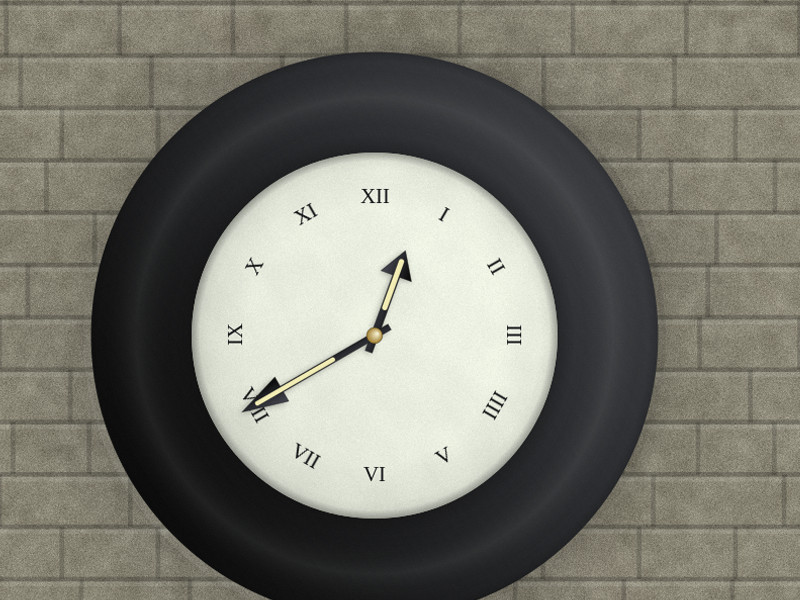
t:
12 h 40 min
